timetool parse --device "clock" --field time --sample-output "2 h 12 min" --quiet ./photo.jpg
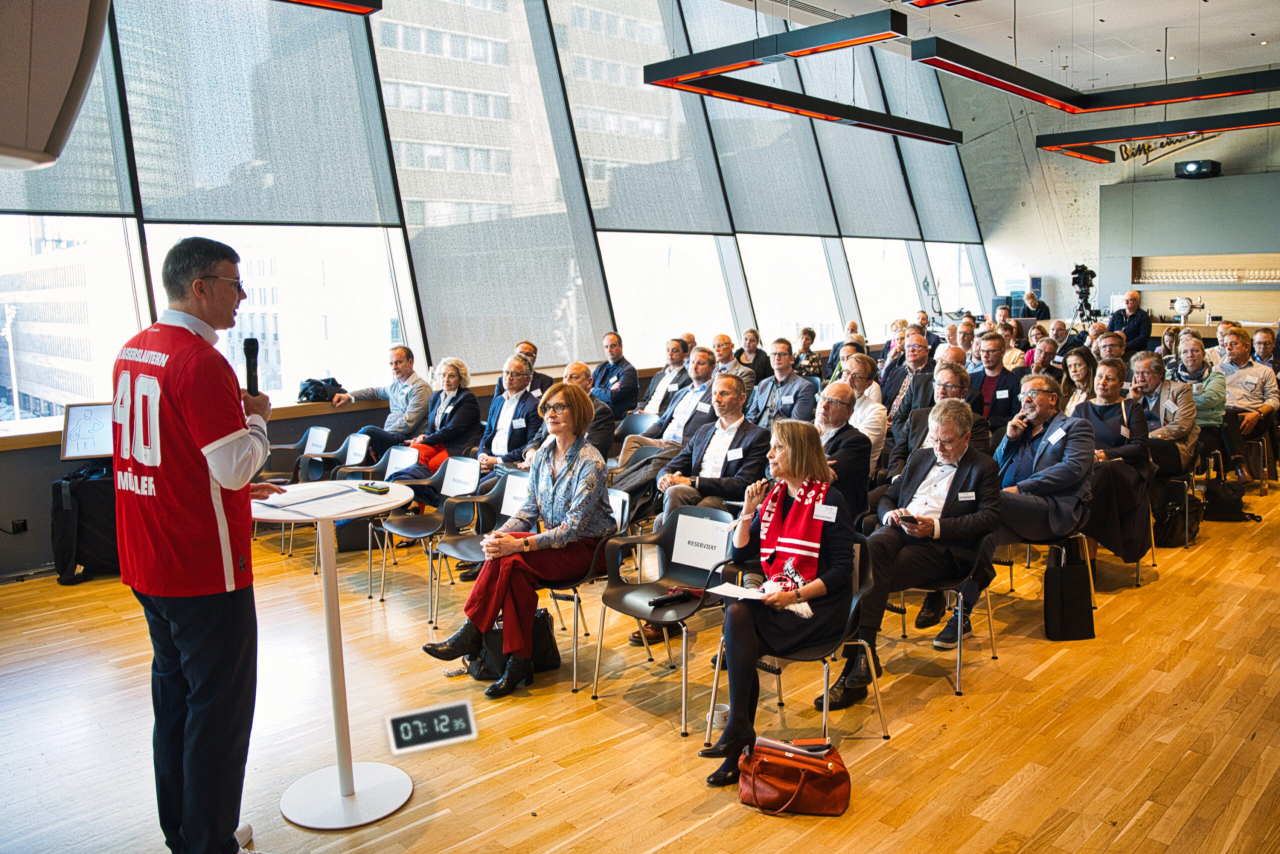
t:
7 h 12 min
